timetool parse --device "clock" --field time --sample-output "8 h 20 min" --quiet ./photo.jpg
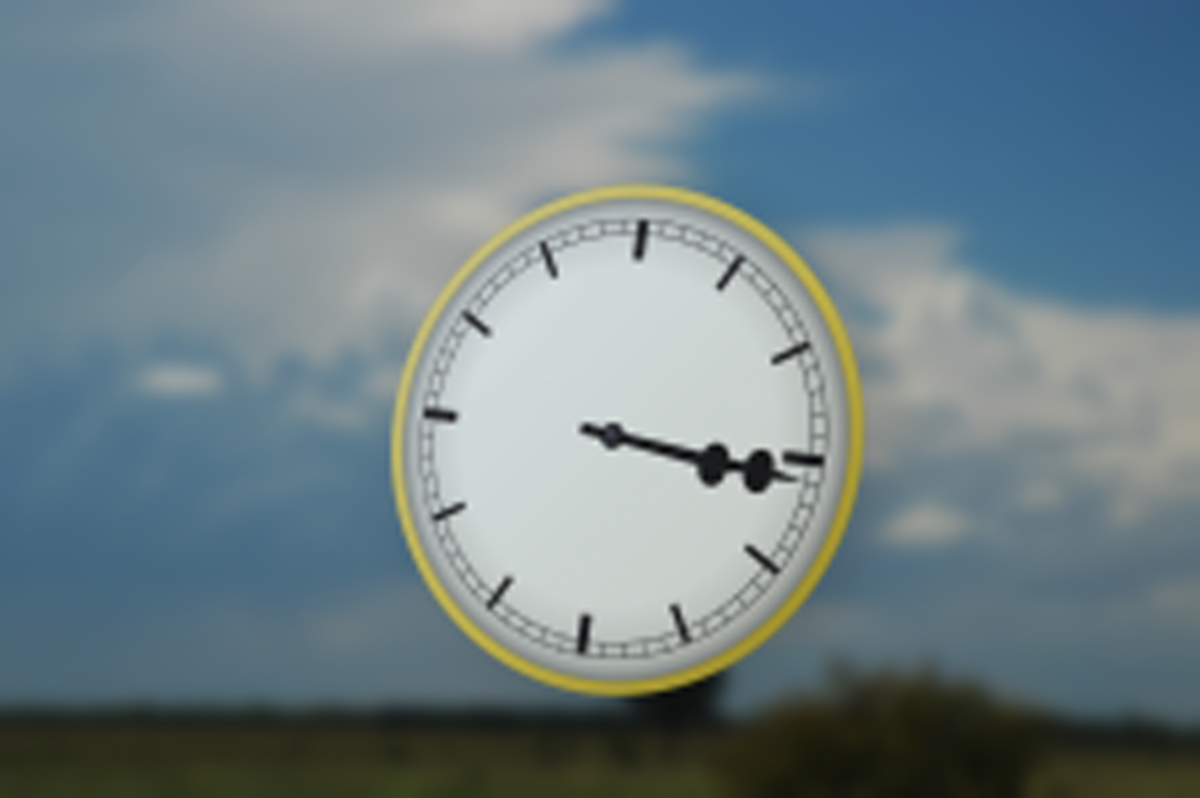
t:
3 h 16 min
